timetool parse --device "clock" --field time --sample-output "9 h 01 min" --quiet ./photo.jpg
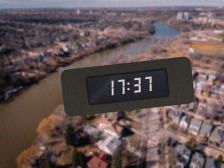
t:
17 h 37 min
